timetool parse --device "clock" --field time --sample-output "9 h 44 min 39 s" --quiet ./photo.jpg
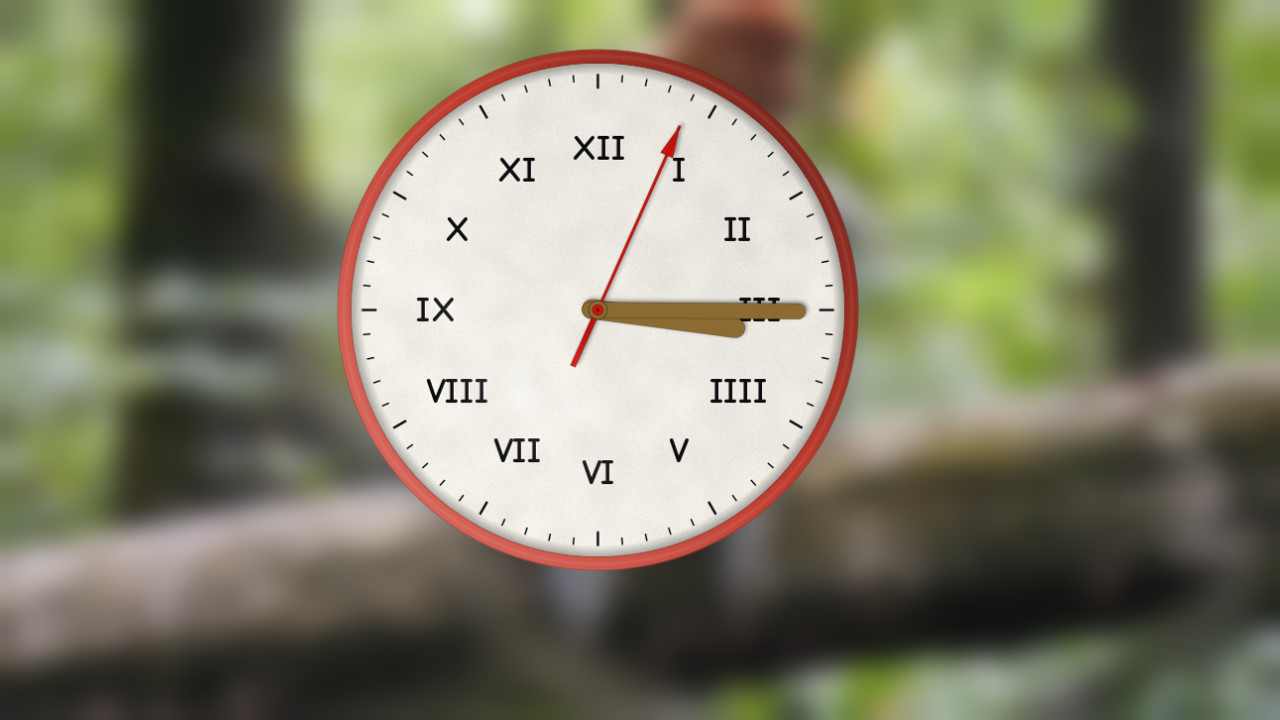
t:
3 h 15 min 04 s
